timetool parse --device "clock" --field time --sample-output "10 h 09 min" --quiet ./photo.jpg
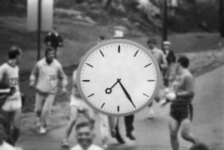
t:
7 h 25 min
